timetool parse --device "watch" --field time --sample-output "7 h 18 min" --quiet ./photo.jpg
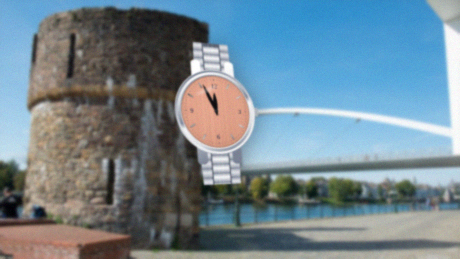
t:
11 h 56 min
